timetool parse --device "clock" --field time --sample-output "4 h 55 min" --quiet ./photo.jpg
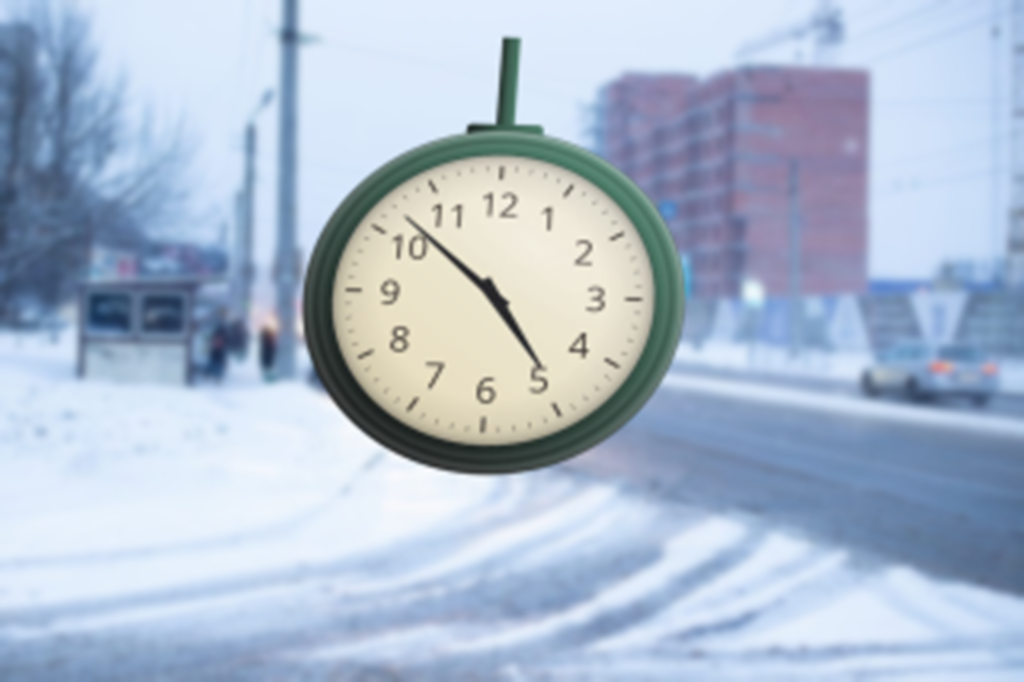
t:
4 h 52 min
